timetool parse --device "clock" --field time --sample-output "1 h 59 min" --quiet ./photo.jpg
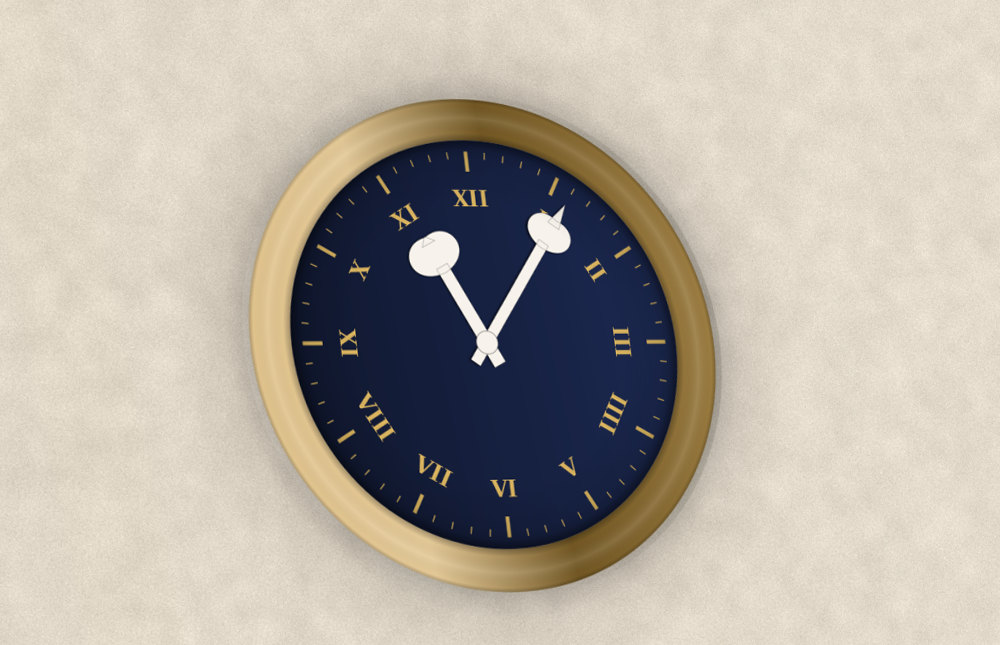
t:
11 h 06 min
